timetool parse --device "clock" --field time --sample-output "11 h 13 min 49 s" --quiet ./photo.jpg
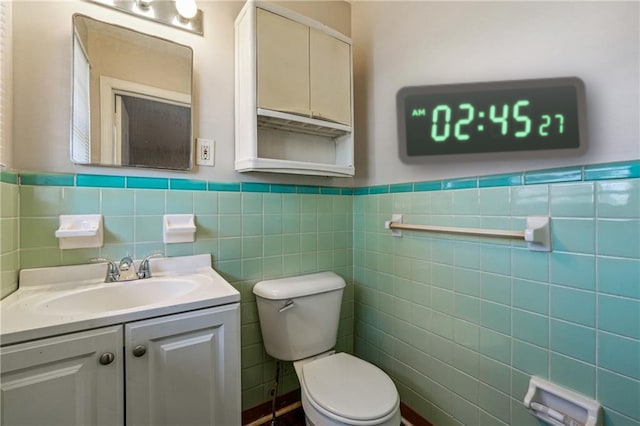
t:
2 h 45 min 27 s
